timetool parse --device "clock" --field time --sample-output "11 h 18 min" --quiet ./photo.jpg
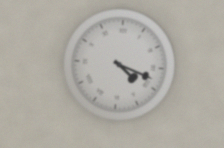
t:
4 h 18 min
